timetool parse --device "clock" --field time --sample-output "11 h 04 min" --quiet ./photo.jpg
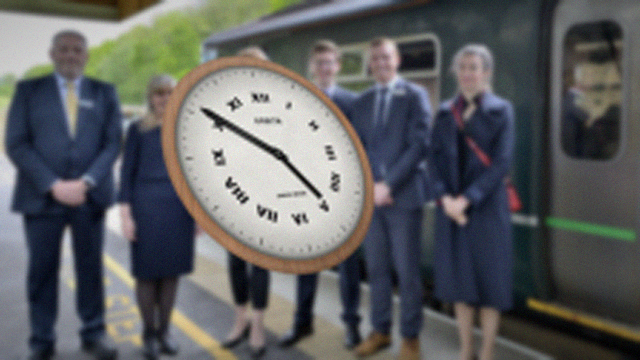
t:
4 h 51 min
